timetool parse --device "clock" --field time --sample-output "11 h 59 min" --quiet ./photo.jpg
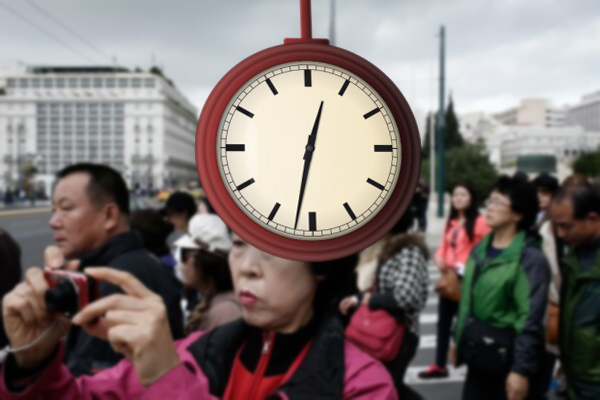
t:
12 h 32 min
